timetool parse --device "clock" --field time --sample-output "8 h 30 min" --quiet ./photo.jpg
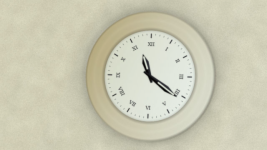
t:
11 h 21 min
